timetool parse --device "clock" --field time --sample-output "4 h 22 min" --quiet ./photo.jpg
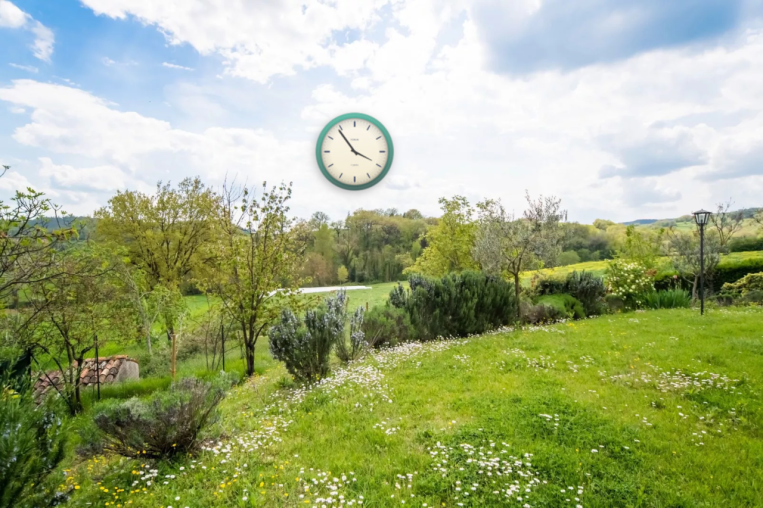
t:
3 h 54 min
